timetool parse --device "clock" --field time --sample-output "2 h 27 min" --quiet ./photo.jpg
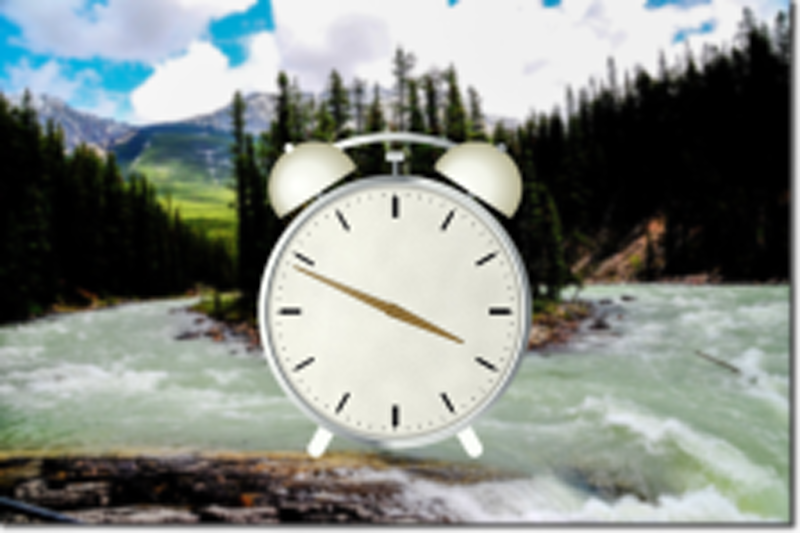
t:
3 h 49 min
